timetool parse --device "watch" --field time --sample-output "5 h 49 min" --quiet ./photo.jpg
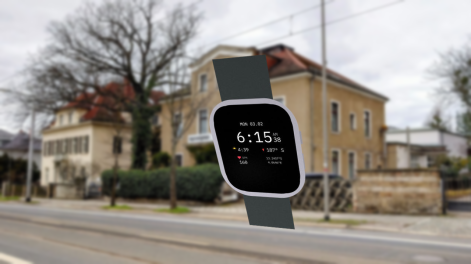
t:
6 h 15 min
